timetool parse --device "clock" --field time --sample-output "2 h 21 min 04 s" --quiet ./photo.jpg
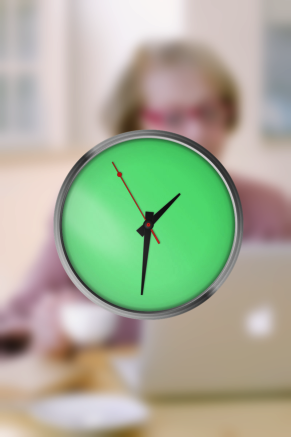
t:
1 h 30 min 55 s
